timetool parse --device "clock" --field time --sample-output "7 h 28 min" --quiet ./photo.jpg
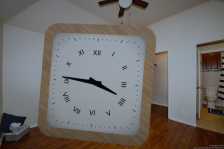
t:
3 h 46 min
